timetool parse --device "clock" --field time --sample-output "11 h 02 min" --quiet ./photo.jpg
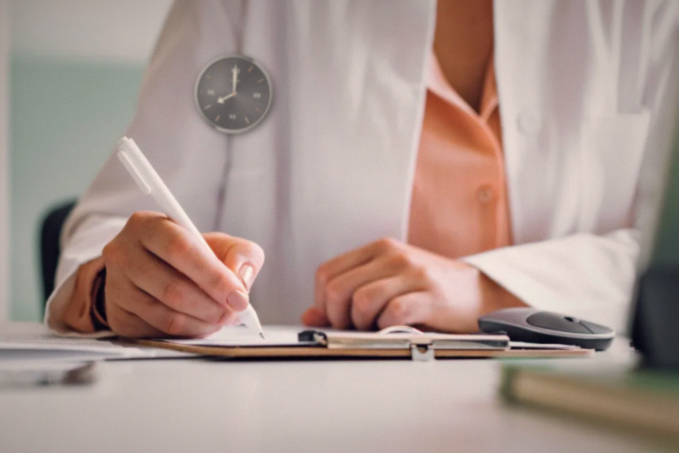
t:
8 h 00 min
